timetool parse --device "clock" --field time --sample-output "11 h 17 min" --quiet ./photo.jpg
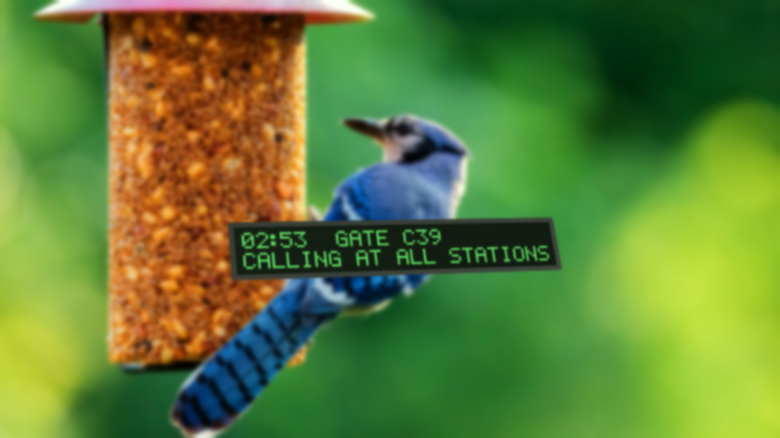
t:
2 h 53 min
